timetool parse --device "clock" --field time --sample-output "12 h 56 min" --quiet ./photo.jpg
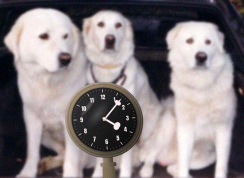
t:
4 h 07 min
